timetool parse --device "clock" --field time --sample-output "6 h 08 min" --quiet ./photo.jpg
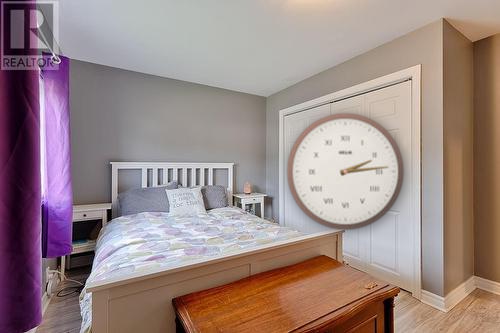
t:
2 h 14 min
